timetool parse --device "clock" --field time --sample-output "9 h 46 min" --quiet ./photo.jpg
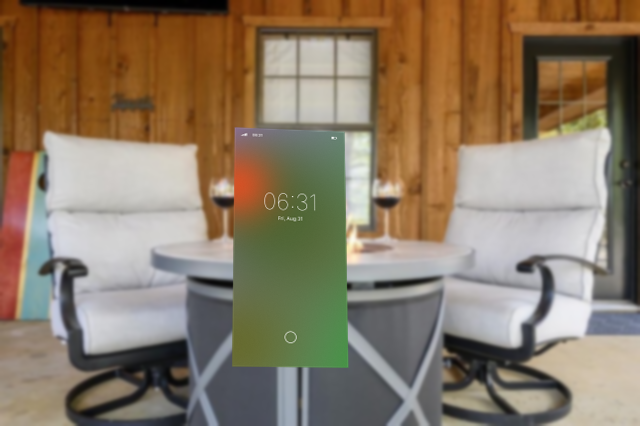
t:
6 h 31 min
